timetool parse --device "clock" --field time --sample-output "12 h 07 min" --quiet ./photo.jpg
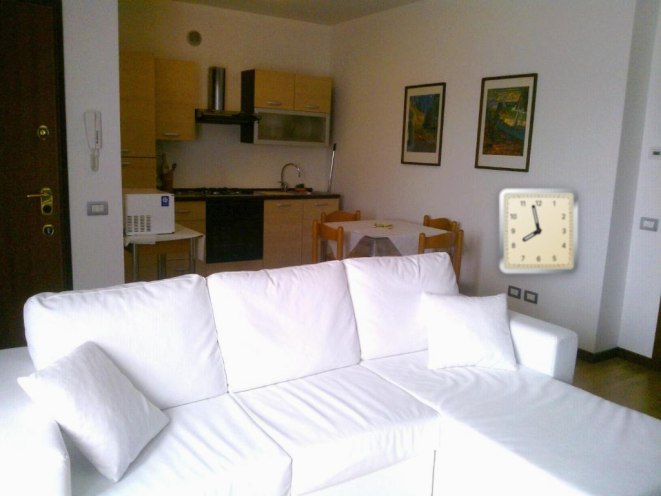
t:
7 h 58 min
